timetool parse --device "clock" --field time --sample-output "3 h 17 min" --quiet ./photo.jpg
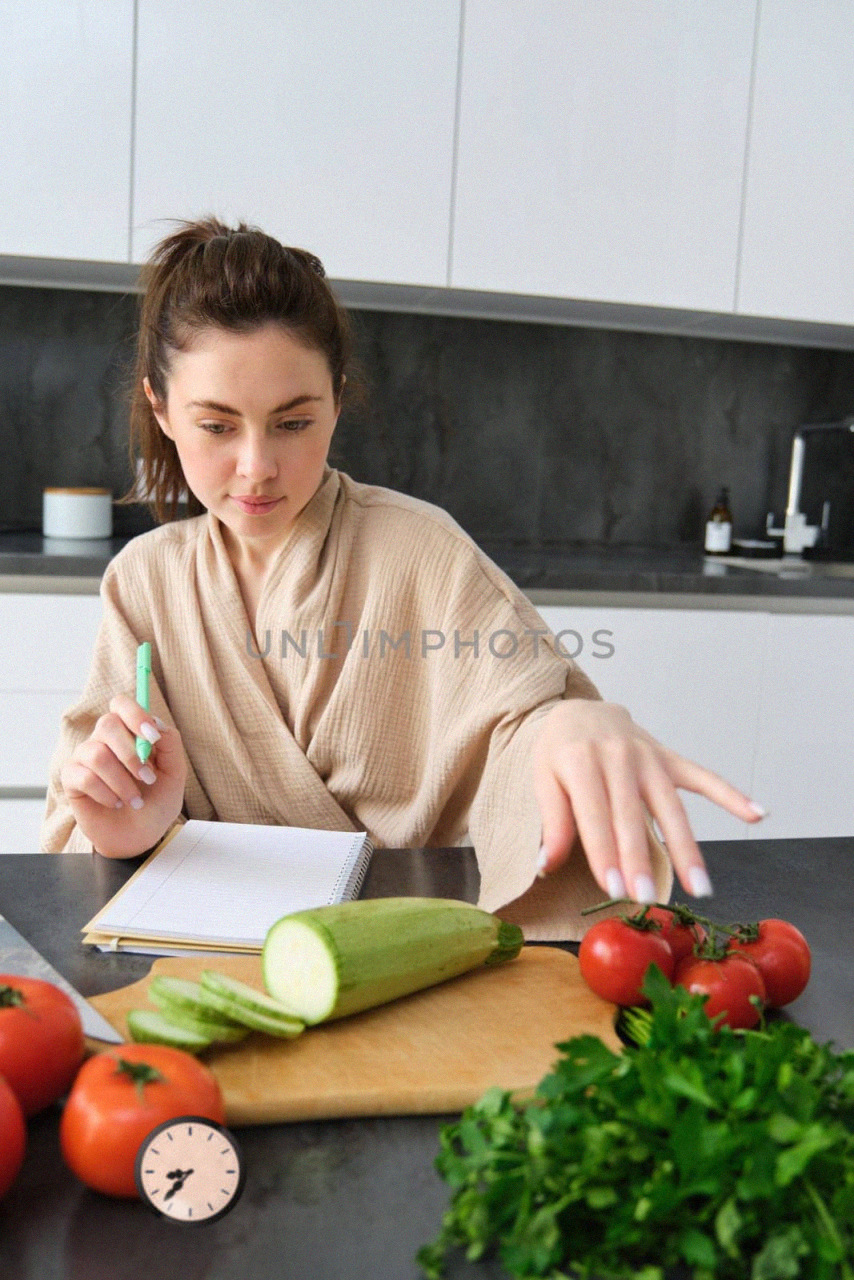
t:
8 h 37 min
